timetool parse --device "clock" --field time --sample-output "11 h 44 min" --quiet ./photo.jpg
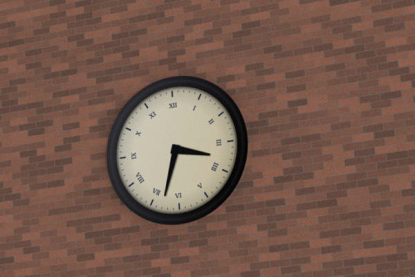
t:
3 h 33 min
